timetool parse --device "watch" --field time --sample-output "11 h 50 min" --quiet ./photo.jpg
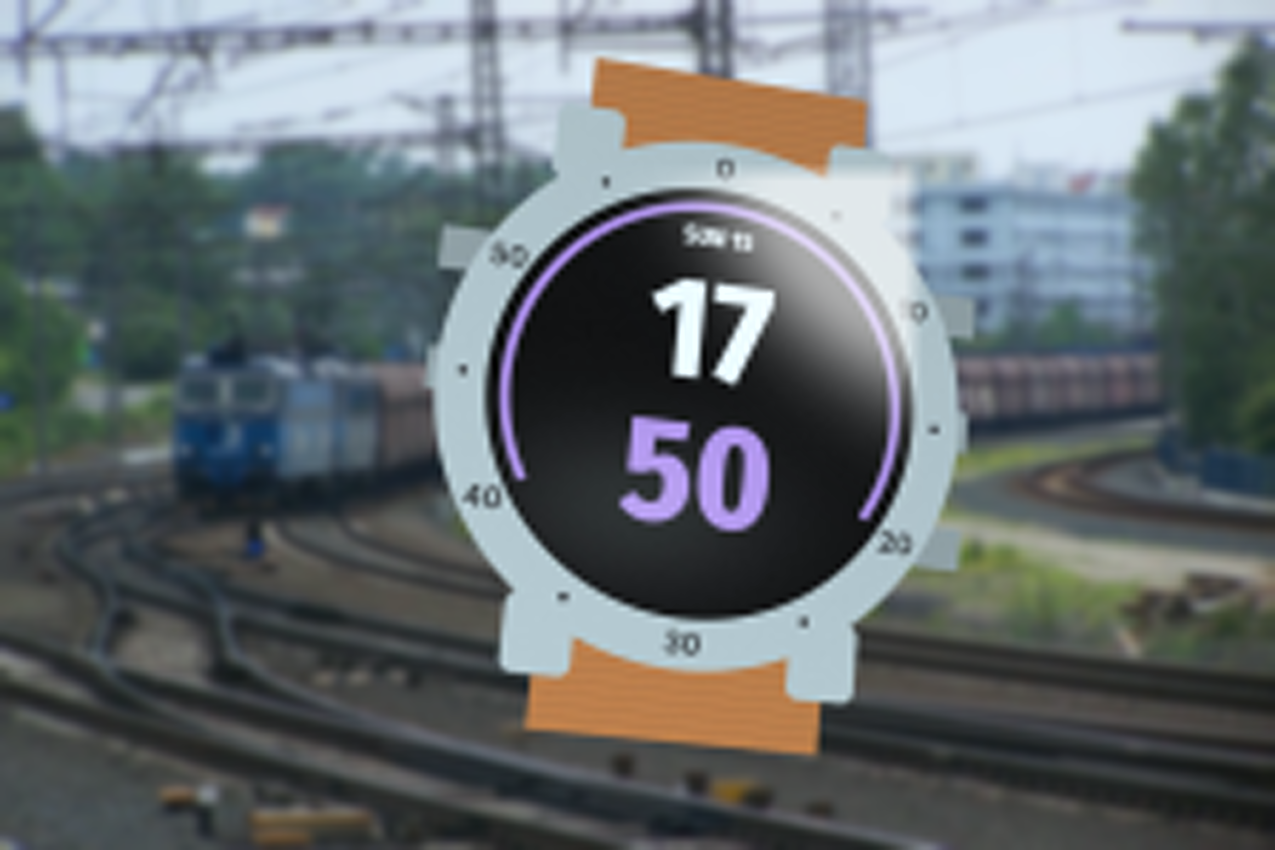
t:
17 h 50 min
